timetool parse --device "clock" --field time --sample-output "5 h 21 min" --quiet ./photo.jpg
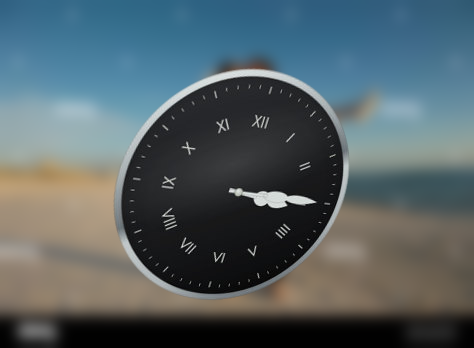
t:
3 h 15 min
